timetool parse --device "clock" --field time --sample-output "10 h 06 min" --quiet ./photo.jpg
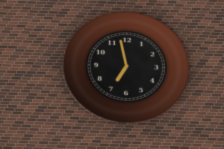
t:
6 h 58 min
